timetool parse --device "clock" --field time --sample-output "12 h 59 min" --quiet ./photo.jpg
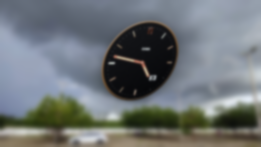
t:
4 h 47 min
